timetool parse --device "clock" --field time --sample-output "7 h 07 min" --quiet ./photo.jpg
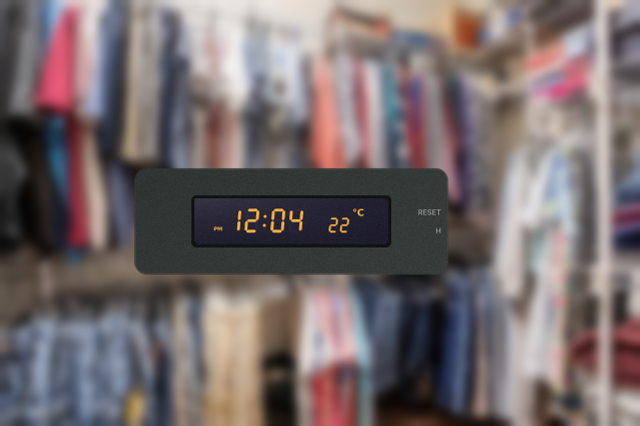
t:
12 h 04 min
